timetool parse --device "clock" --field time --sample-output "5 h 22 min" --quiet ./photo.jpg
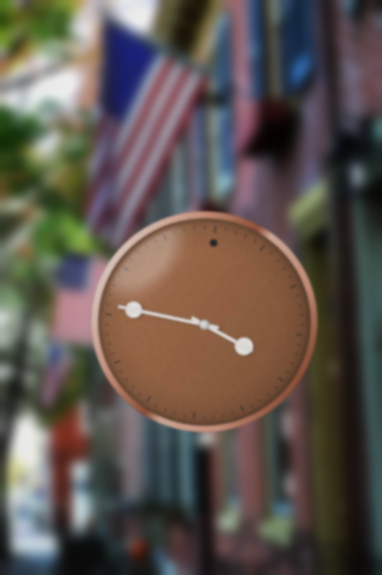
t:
3 h 46 min
